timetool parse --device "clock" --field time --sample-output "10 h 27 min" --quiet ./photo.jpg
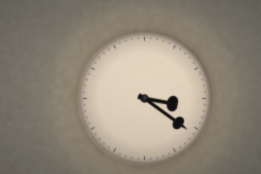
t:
3 h 21 min
